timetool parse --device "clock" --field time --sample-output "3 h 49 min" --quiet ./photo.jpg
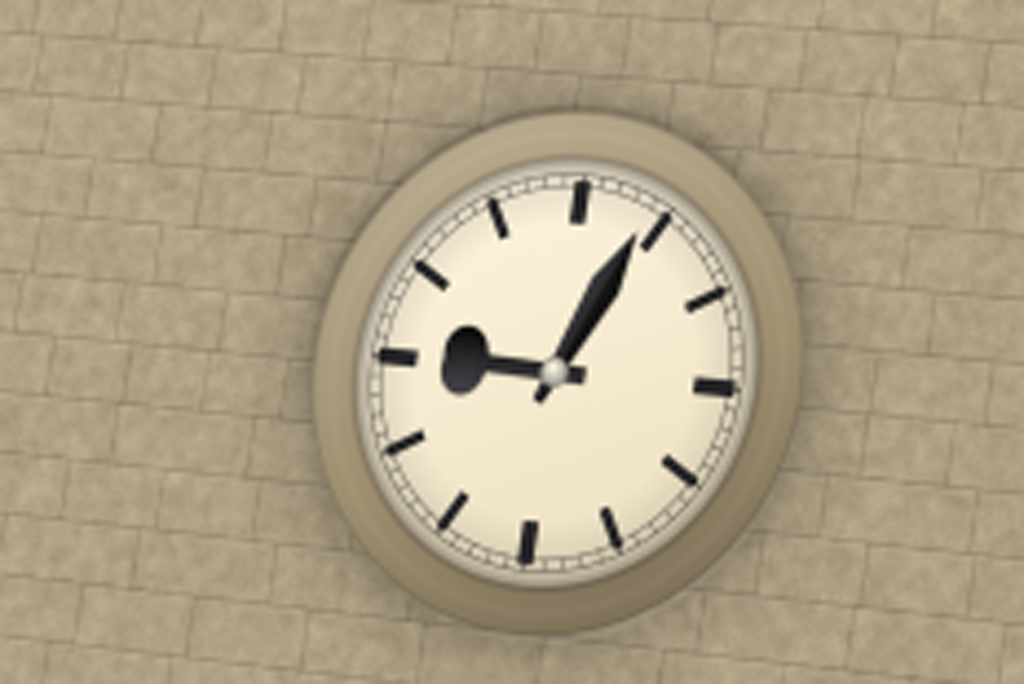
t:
9 h 04 min
